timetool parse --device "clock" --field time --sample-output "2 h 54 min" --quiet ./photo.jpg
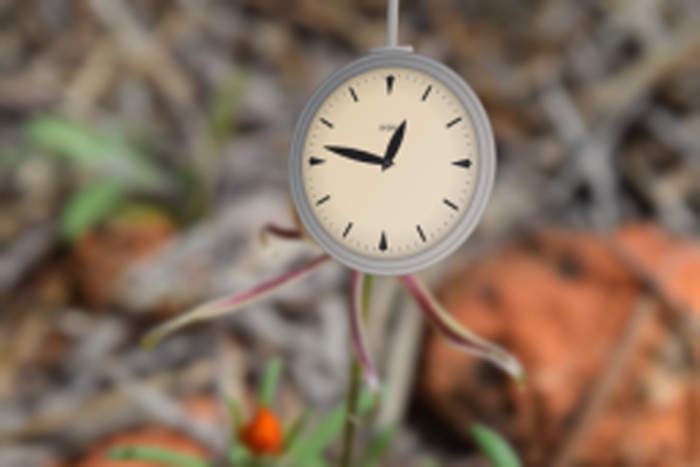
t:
12 h 47 min
